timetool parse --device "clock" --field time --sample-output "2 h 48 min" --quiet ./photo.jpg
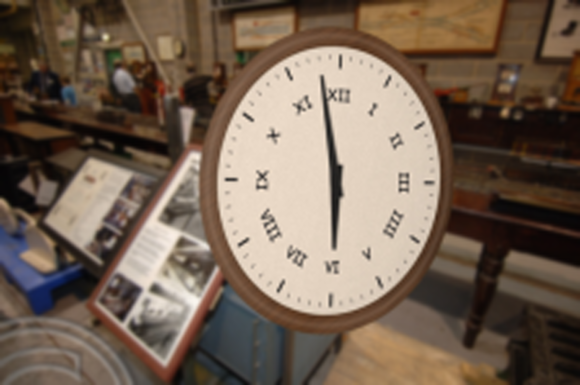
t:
5 h 58 min
